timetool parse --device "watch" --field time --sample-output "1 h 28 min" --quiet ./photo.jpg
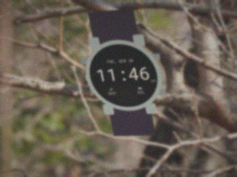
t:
11 h 46 min
